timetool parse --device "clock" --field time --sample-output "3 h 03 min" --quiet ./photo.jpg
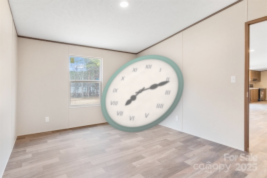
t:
7 h 11 min
